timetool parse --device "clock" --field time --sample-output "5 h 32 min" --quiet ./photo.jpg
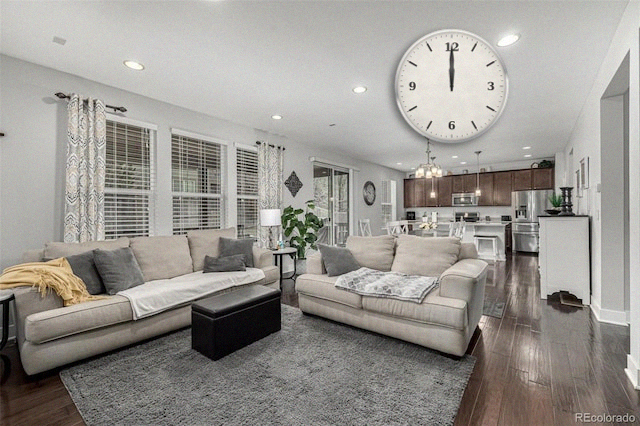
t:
12 h 00 min
